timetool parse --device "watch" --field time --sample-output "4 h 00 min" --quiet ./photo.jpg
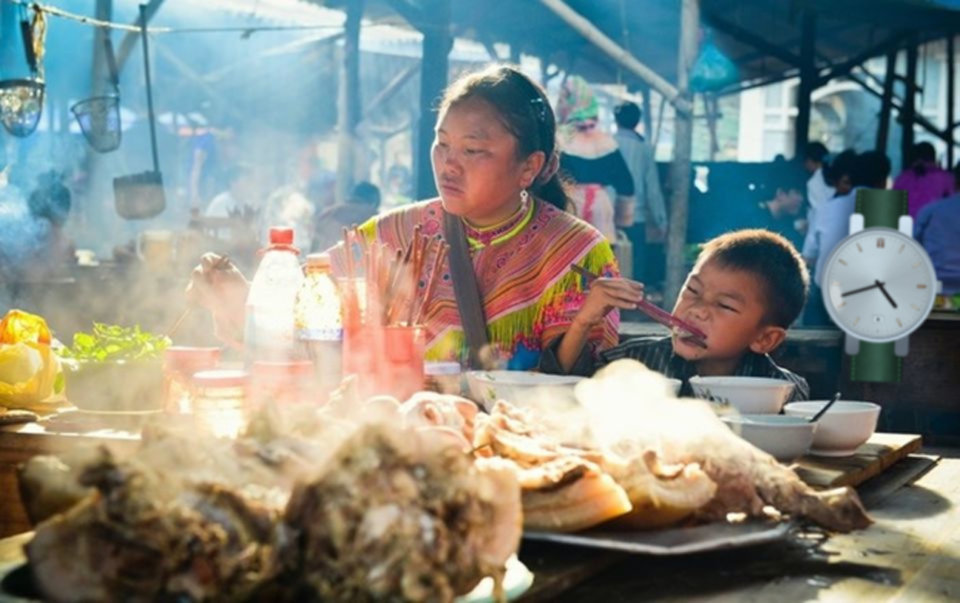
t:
4 h 42 min
